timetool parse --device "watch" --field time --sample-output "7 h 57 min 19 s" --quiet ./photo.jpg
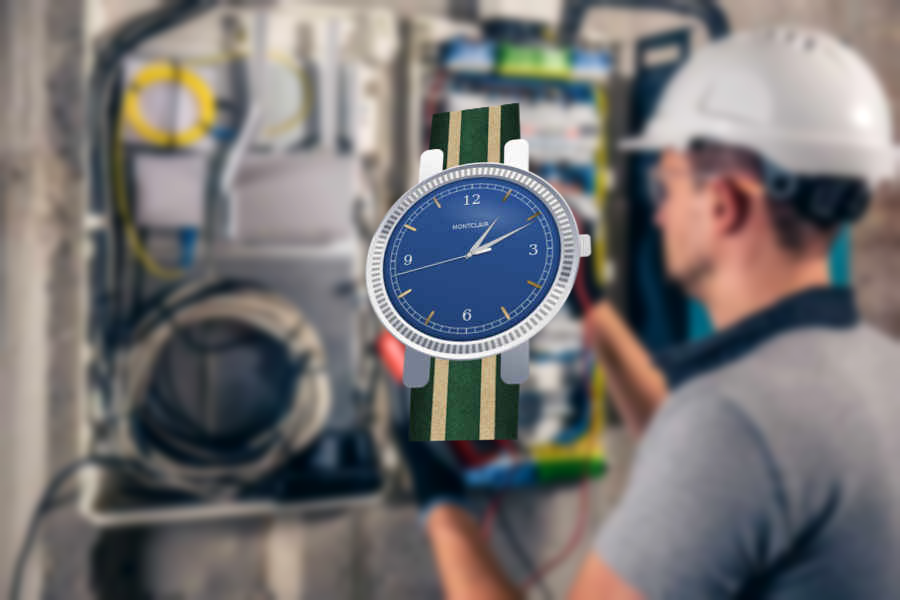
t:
1 h 10 min 43 s
